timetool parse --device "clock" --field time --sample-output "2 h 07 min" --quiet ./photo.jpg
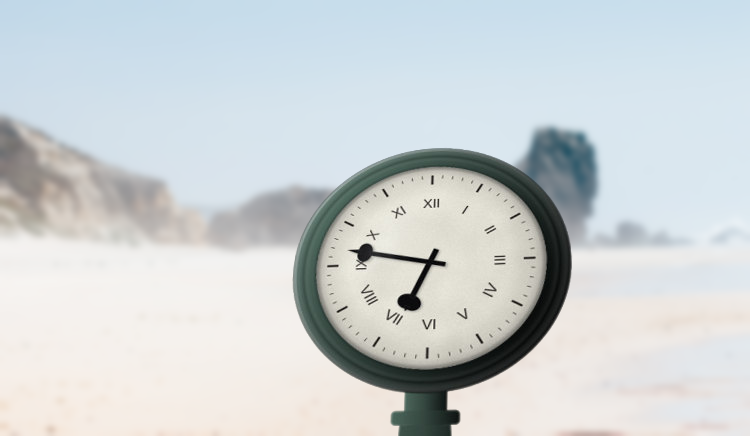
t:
6 h 47 min
